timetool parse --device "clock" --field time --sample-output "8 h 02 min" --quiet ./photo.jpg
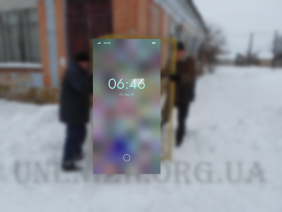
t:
6 h 46 min
